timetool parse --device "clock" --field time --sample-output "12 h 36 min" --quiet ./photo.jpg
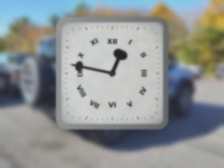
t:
12 h 47 min
